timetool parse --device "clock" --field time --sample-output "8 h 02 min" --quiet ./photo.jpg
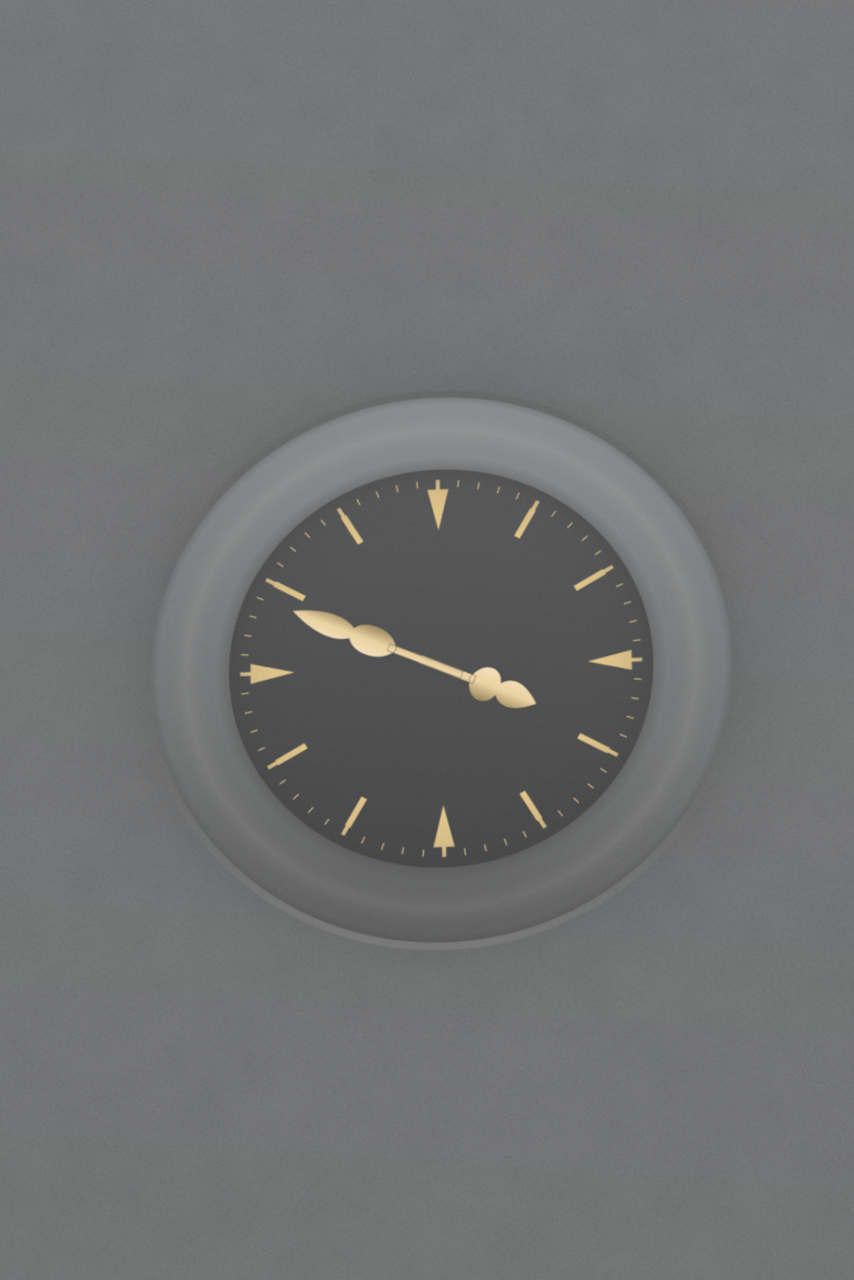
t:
3 h 49 min
